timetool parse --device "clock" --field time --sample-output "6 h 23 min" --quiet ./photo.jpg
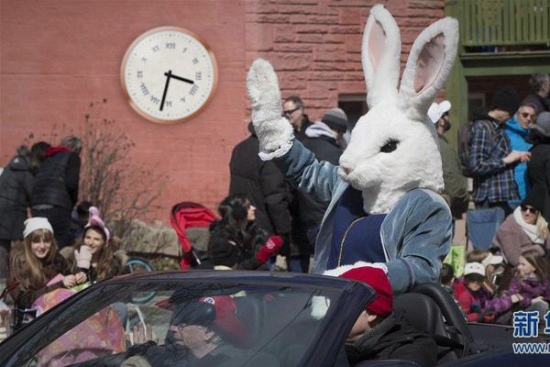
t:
3 h 32 min
